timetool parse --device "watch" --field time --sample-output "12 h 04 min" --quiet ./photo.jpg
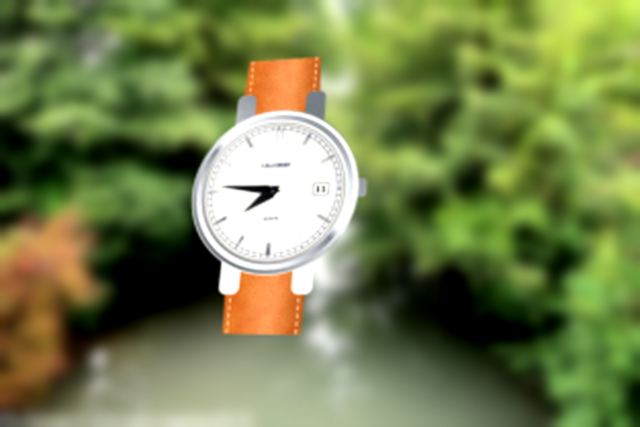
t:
7 h 46 min
